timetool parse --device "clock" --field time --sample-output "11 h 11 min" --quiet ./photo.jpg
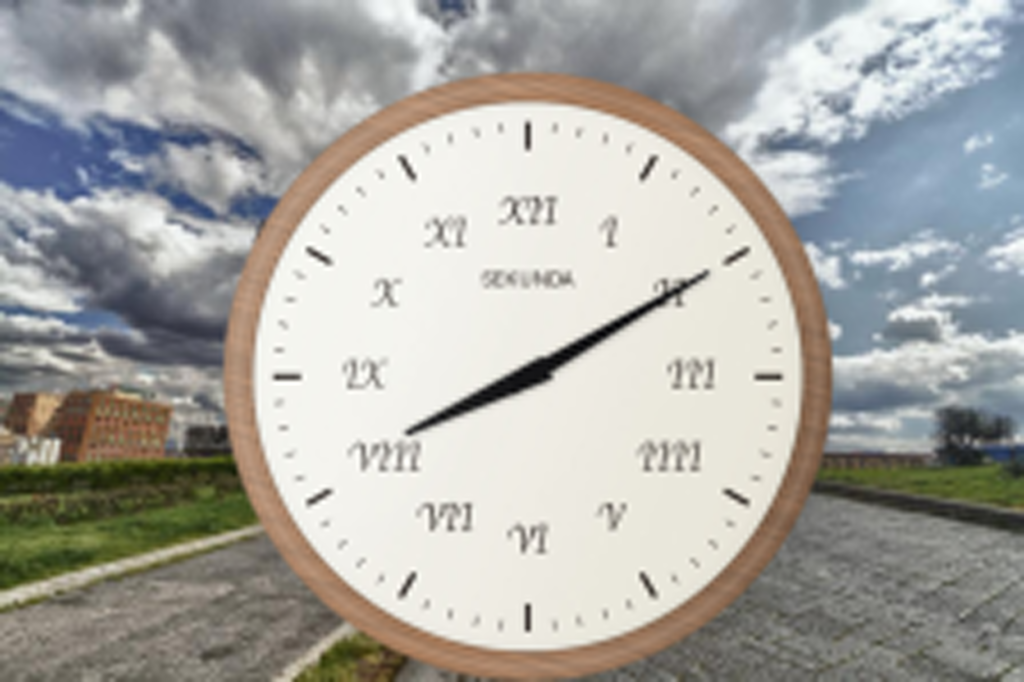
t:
8 h 10 min
